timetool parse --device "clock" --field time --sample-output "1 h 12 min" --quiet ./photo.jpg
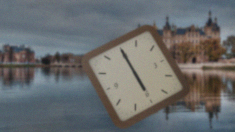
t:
6 h 00 min
